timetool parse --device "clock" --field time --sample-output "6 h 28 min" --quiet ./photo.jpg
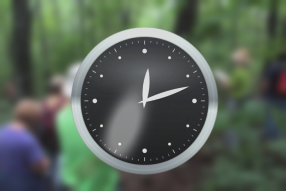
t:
12 h 12 min
